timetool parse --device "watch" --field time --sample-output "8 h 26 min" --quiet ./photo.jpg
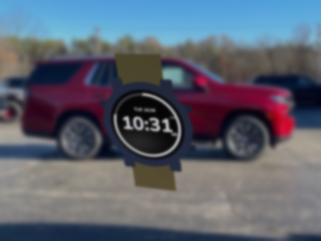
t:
10 h 31 min
